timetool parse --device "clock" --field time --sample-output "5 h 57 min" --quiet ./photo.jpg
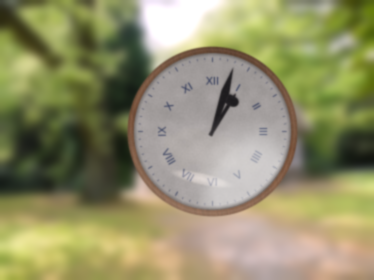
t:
1 h 03 min
